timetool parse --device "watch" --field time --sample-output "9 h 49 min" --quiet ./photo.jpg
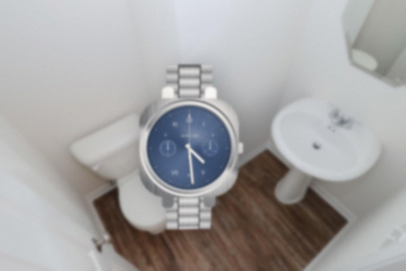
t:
4 h 29 min
